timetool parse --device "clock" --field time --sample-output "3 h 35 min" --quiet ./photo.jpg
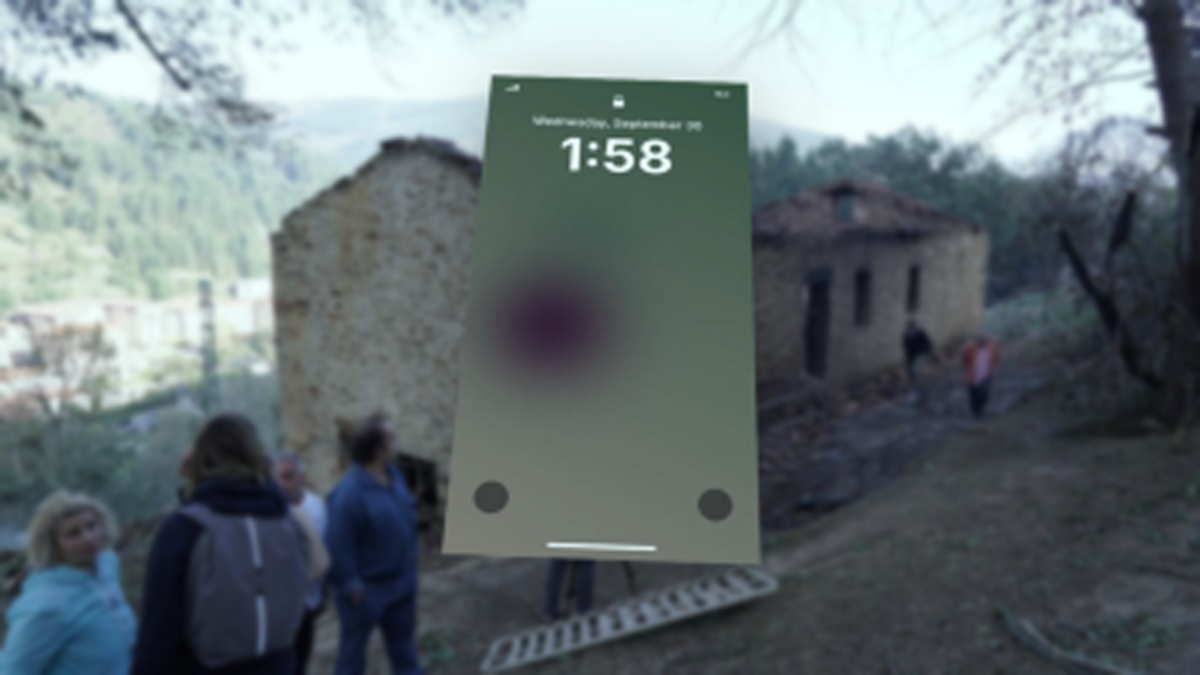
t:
1 h 58 min
